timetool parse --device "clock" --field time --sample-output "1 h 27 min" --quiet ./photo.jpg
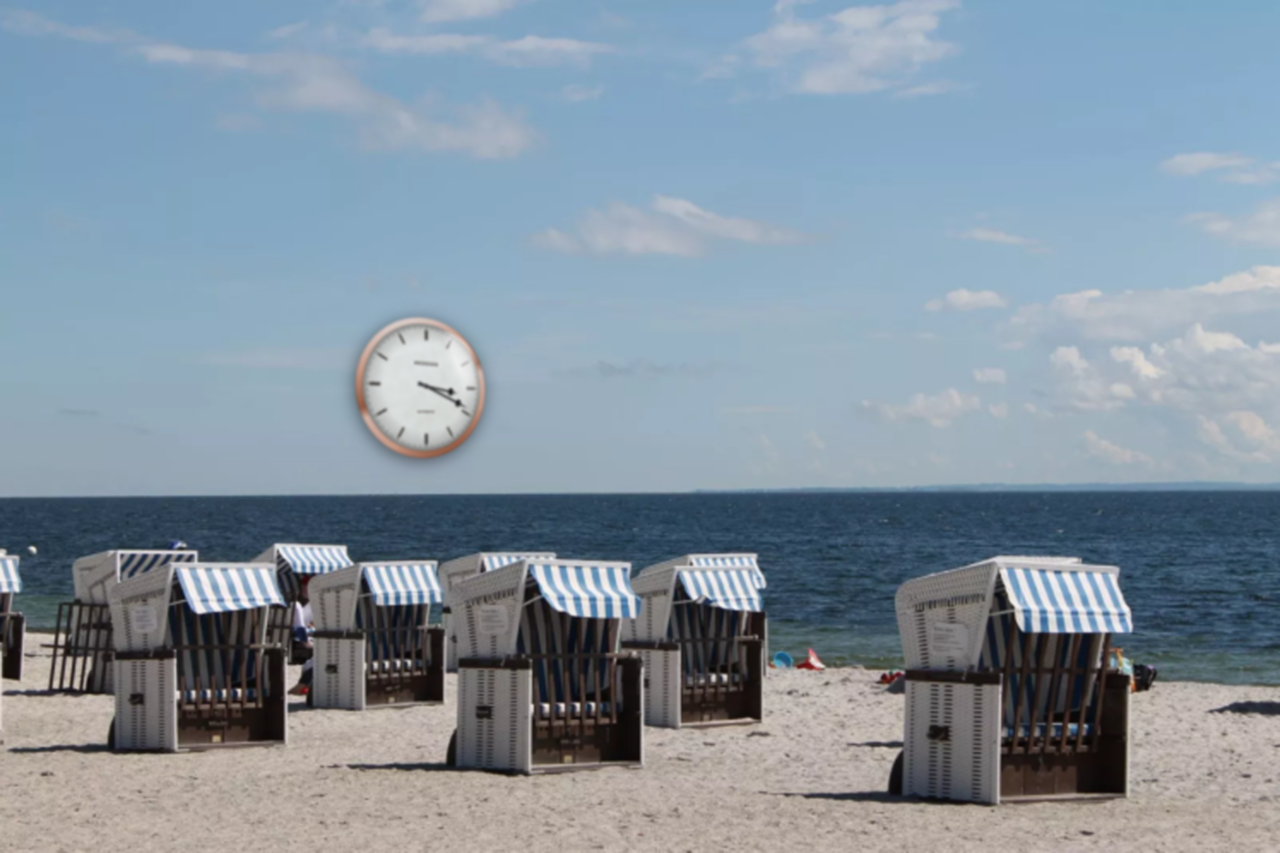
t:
3 h 19 min
